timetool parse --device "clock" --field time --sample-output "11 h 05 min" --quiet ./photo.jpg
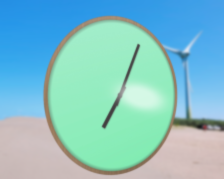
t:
7 h 04 min
